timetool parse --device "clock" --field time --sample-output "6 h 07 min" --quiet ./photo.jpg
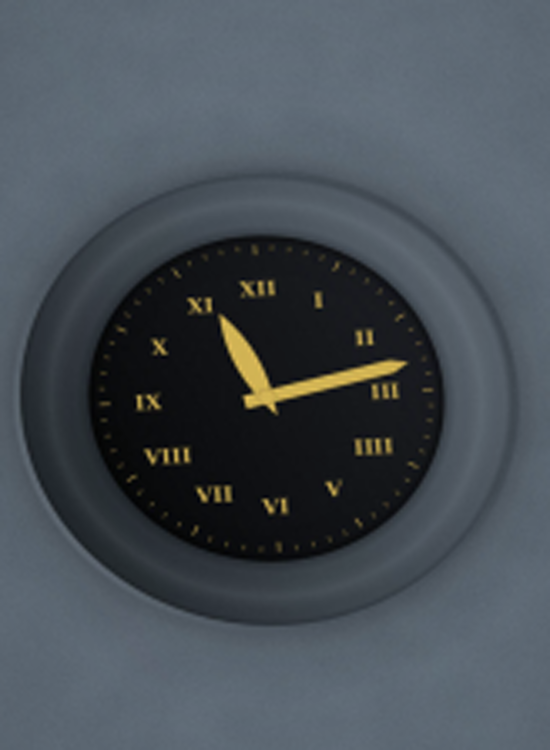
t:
11 h 13 min
